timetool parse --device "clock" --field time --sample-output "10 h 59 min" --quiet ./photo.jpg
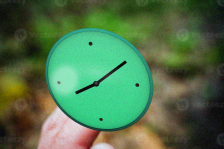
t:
8 h 09 min
